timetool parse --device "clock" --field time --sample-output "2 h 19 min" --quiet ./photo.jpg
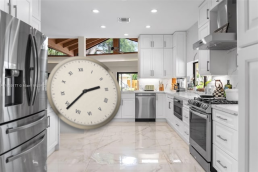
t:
2 h 39 min
